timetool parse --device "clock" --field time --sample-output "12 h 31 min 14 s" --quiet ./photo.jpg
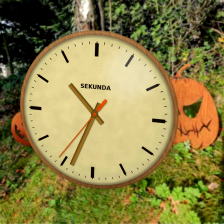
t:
10 h 33 min 36 s
